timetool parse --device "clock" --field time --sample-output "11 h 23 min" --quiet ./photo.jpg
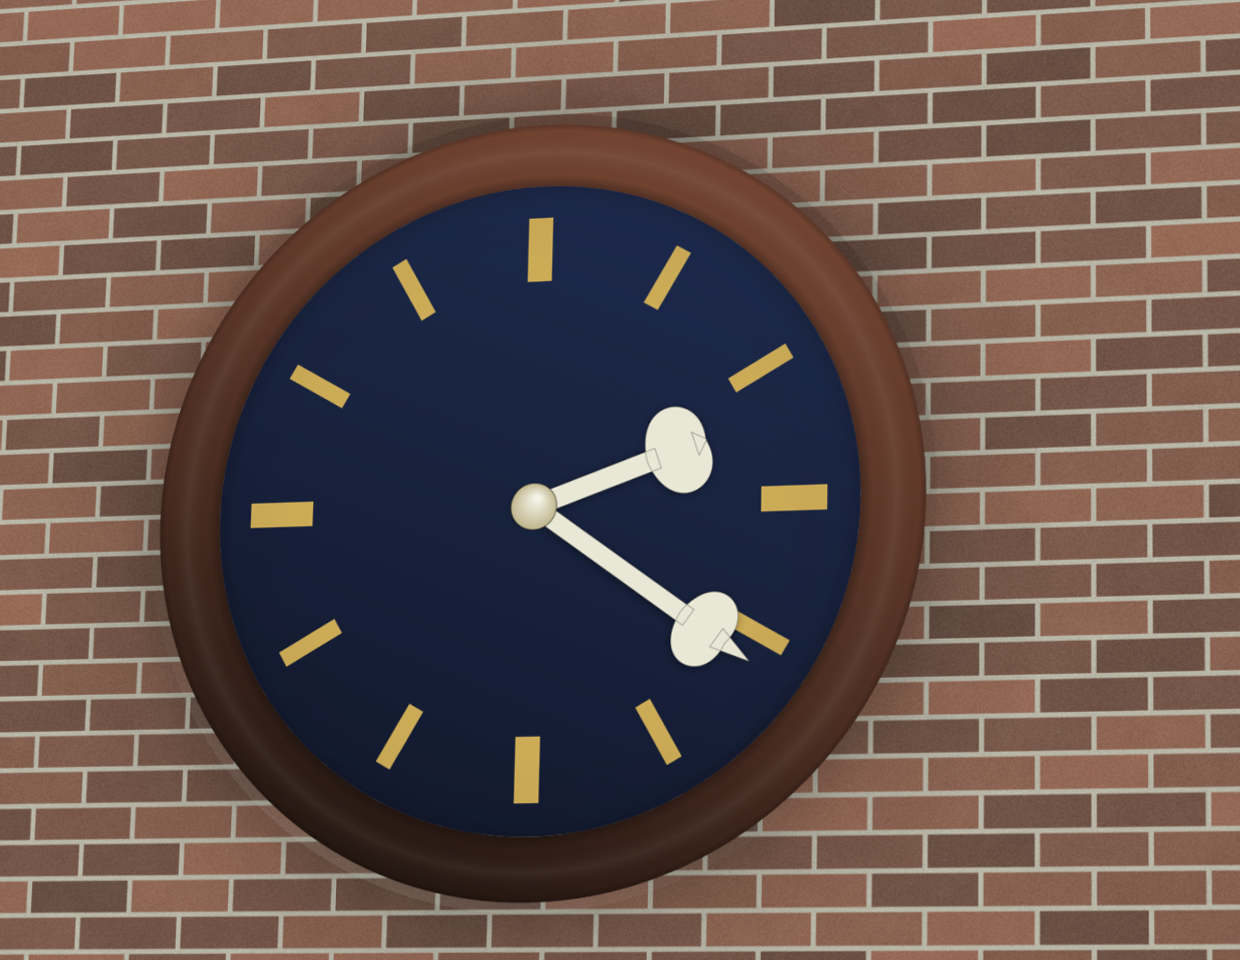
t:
2 h 21 min
